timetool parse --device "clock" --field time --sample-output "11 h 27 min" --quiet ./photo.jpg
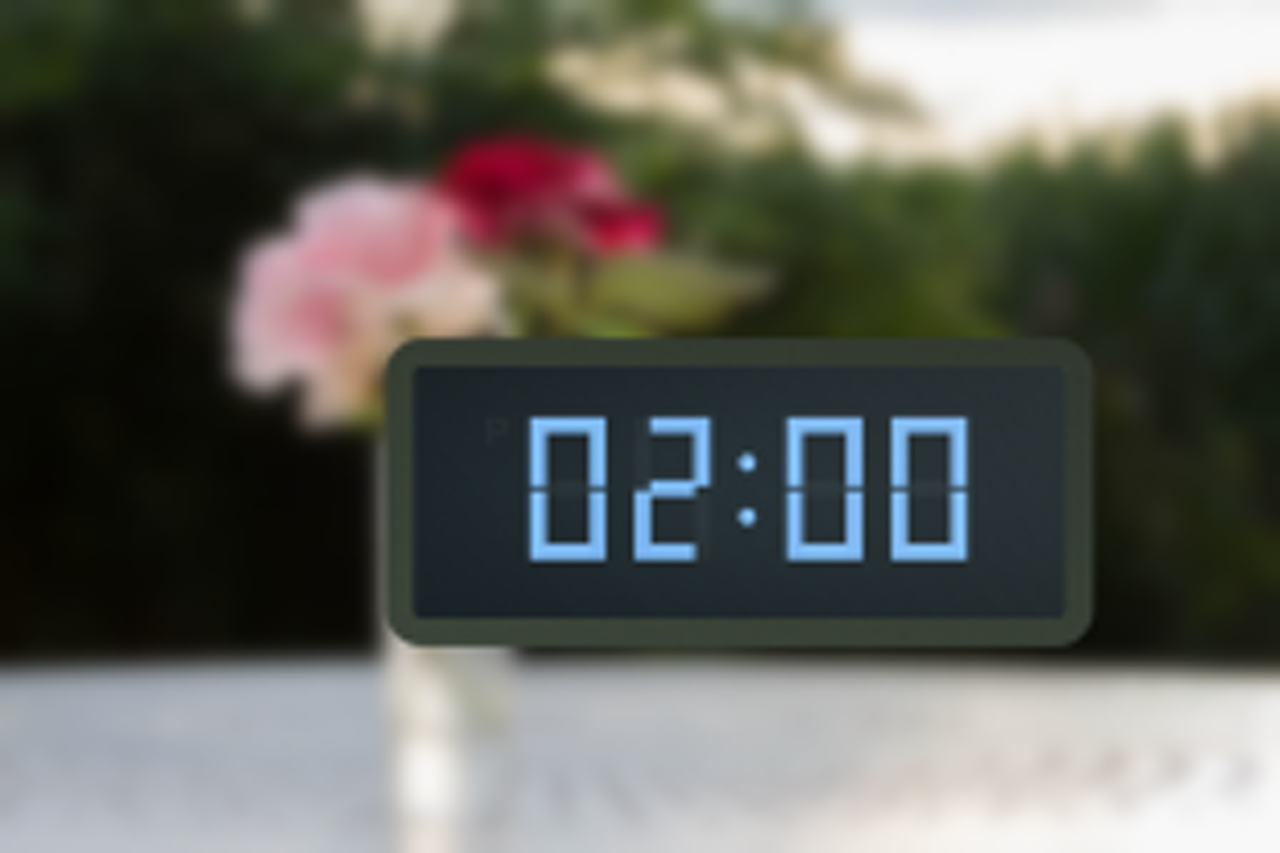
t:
2 h 00 min
